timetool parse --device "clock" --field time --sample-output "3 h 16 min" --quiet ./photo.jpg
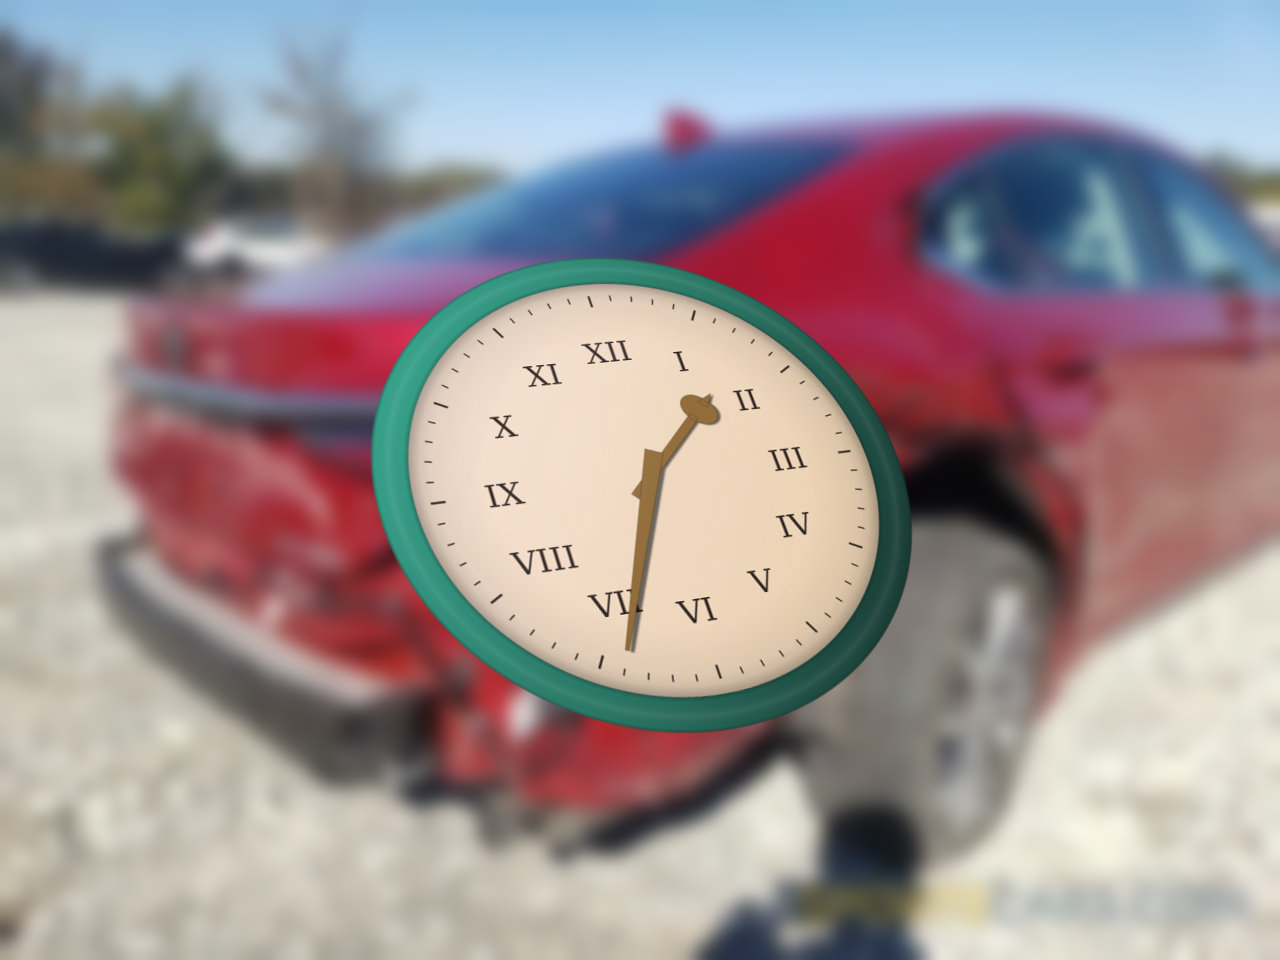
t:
1 h 34 min
